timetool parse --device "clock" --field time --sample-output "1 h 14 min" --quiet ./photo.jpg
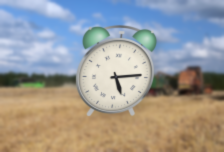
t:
5 h 14 min
